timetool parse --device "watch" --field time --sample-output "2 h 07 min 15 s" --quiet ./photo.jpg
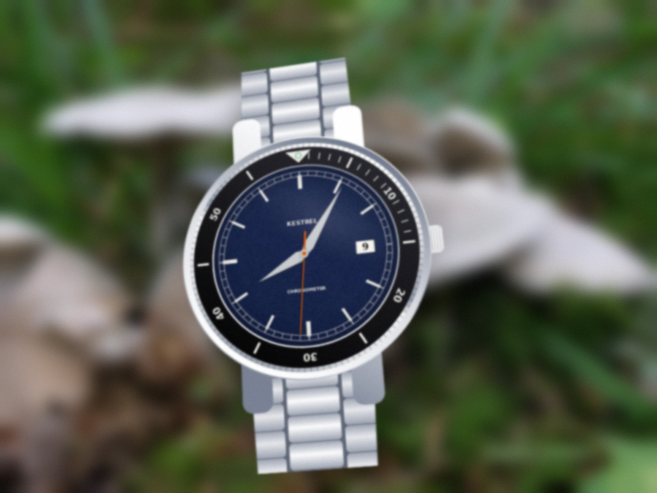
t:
8 h 05 min 31 s
